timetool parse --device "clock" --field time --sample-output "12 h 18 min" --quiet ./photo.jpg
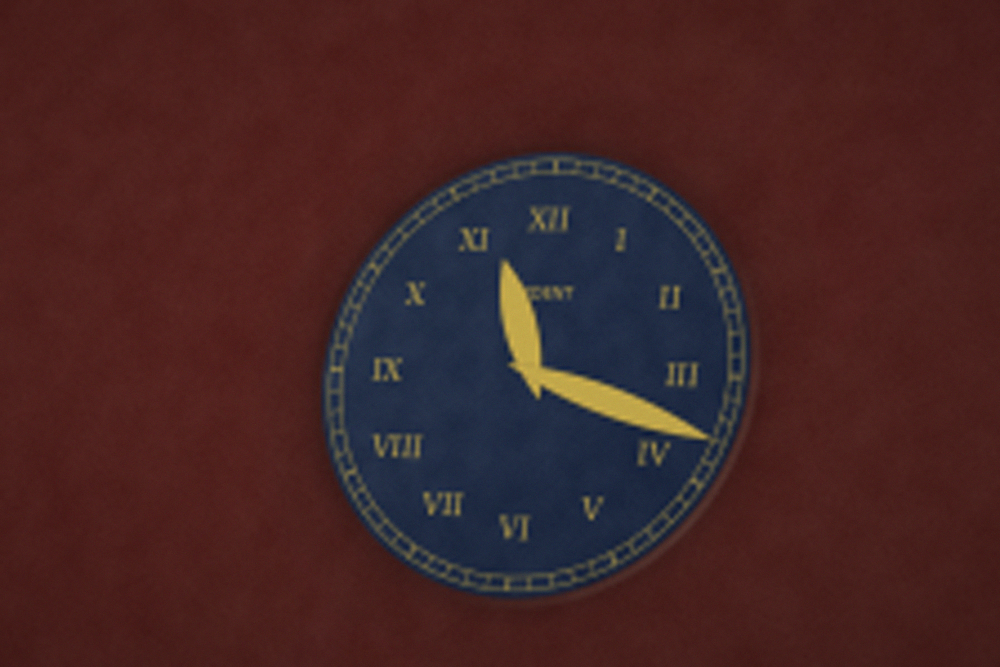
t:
11 h 18 min
